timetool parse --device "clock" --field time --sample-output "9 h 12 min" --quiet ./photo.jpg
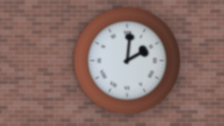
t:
2 h 01 min
